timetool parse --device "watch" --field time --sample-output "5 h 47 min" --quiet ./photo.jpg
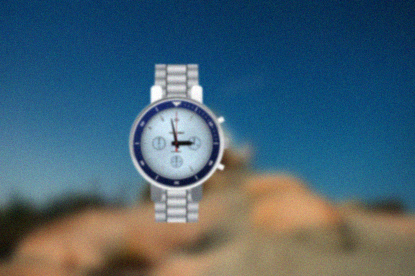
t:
2 h 58 min
